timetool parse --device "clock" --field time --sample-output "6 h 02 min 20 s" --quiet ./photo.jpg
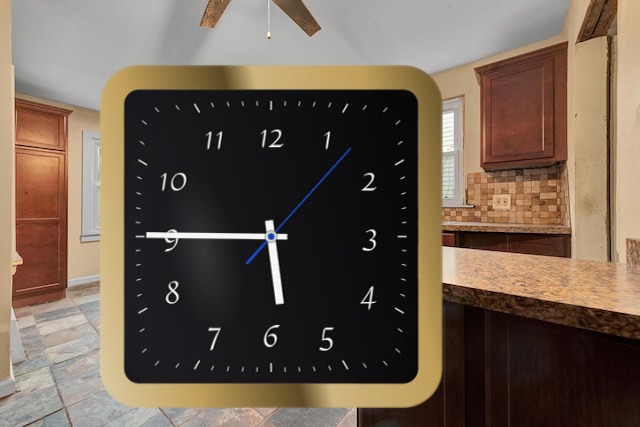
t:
5 h 45 min 07 s
